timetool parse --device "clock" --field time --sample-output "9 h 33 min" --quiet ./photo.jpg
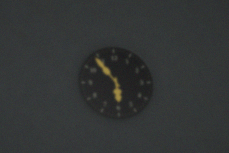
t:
5 h 54 min
